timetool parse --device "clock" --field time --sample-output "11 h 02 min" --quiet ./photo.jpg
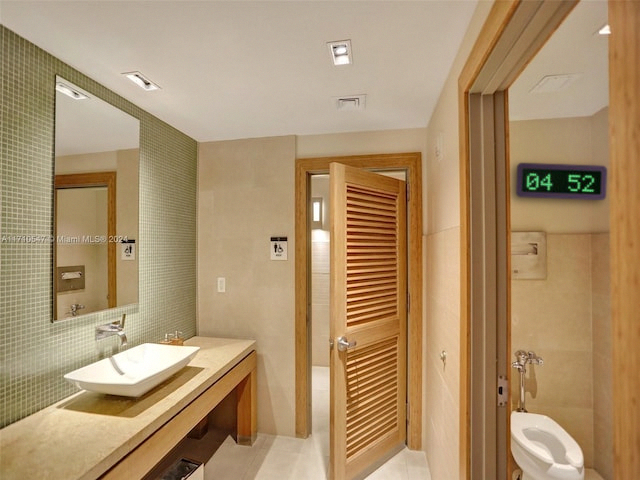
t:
4 h 52 min
